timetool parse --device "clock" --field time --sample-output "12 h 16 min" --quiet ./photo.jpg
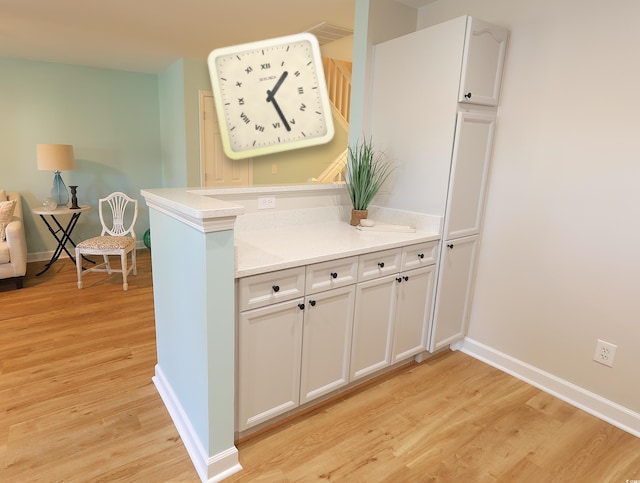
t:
1 h 27 min
